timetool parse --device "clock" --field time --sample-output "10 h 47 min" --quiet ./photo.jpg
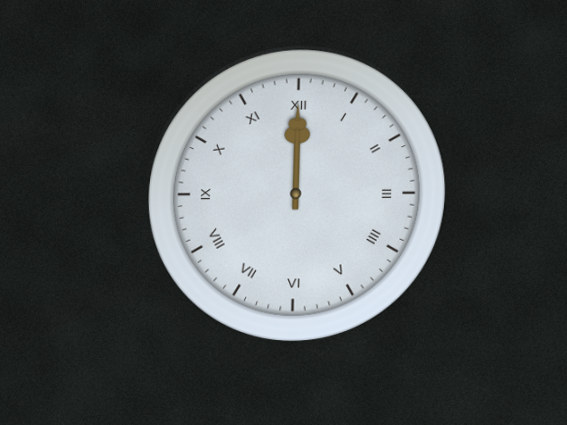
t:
12 h 00 min
